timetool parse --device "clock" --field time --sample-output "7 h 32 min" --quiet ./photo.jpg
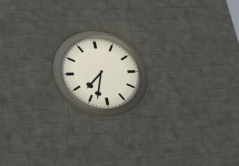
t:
7 h 33 min
